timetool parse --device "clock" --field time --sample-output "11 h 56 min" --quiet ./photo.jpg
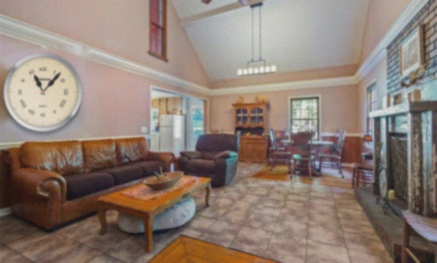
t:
11 h 07 min
